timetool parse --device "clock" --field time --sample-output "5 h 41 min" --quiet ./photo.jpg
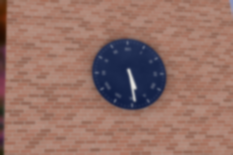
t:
5 h 29 min
